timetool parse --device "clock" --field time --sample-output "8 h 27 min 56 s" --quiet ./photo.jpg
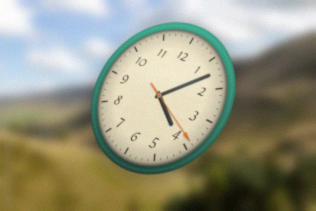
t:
4 h 07 min 19 s
